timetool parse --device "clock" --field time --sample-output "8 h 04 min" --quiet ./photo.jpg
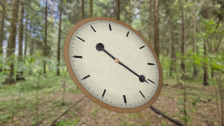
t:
10 h 21 min
